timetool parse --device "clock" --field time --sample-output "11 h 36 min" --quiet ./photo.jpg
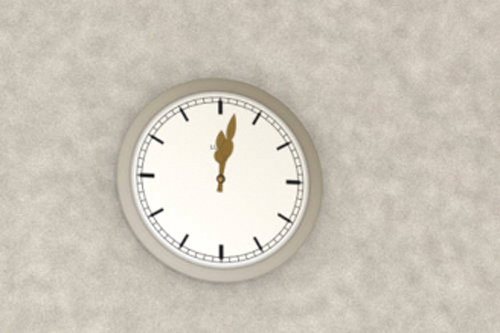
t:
12 h 02 min
